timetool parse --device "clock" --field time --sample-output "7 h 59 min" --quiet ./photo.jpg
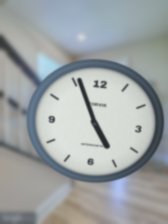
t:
4 h 56 min
